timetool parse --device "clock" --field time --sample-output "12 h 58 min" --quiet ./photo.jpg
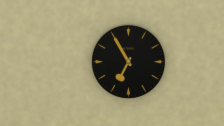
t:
6 h 55 min
